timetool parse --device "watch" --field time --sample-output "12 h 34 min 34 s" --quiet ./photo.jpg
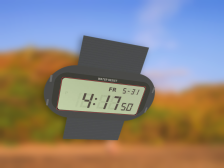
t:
4 h 17 min 50 s
